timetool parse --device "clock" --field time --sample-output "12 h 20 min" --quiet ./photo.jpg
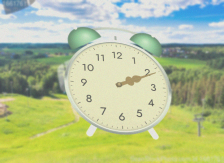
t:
2 h 11 min
